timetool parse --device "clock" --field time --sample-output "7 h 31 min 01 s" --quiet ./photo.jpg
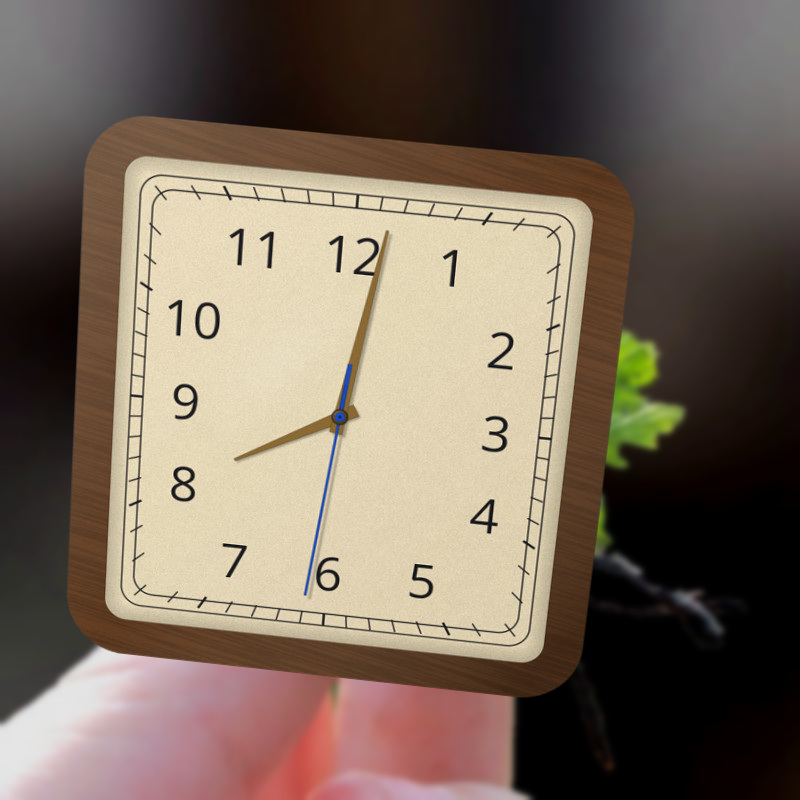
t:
8 h 01 min 31 s
